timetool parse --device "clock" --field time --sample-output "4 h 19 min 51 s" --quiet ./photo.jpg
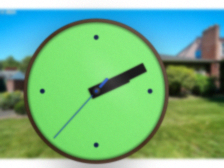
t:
2 h 10 min 37 s
